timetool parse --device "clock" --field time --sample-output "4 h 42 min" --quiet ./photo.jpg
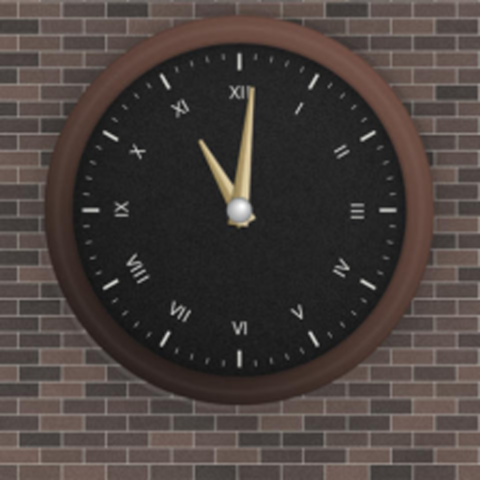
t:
11 h 01 min
